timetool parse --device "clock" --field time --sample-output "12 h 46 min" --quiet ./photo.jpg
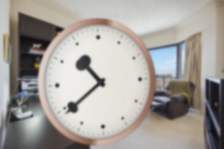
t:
10 h 39 min
